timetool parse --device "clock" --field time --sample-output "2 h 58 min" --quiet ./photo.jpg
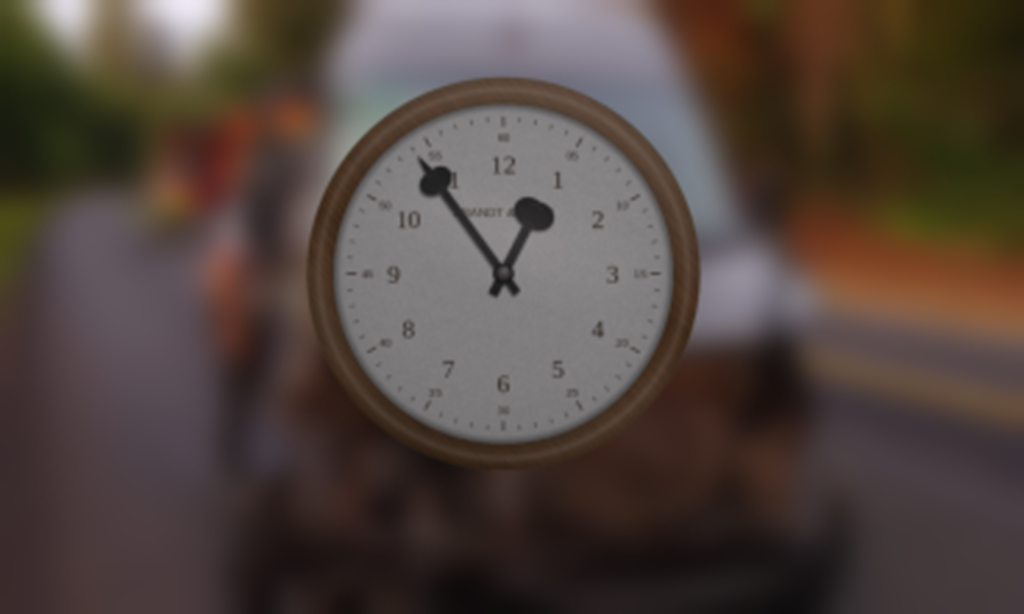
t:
12 h 54 min
